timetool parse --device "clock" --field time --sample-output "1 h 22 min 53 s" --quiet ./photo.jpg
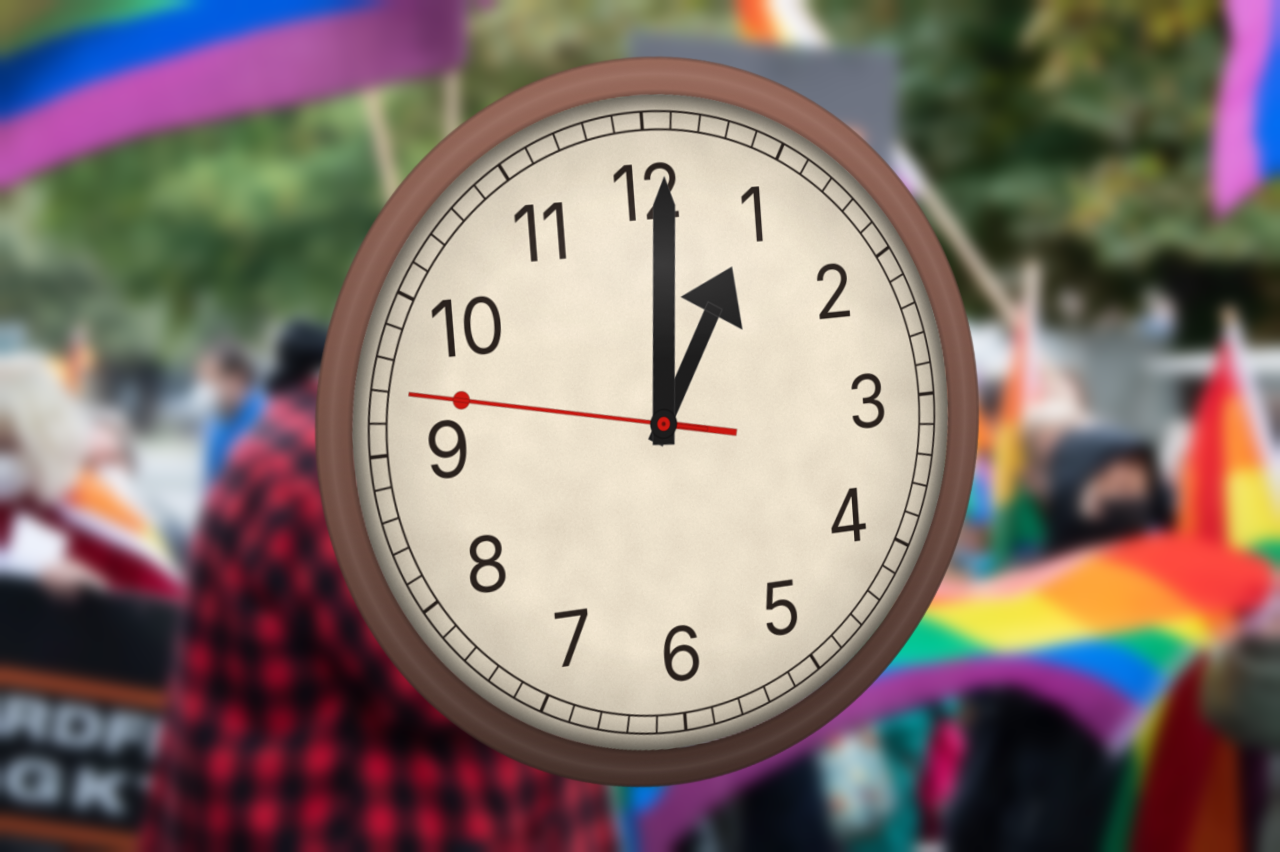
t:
1 h 00 min 47 s
